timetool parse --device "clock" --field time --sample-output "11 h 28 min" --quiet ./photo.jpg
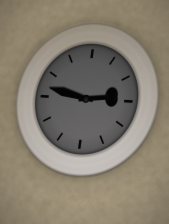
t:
2 h 47 min
